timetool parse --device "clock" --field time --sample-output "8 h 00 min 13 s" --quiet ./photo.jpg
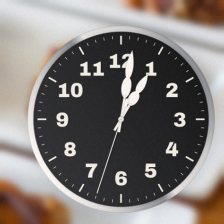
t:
1 h 01 min 33 s
